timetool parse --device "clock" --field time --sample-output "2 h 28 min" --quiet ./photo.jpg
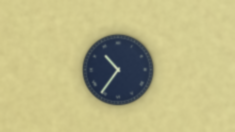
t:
10 h 36 min
